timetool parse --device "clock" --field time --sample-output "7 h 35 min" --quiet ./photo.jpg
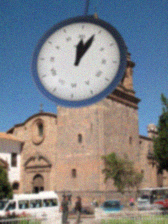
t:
12 h 04 min
